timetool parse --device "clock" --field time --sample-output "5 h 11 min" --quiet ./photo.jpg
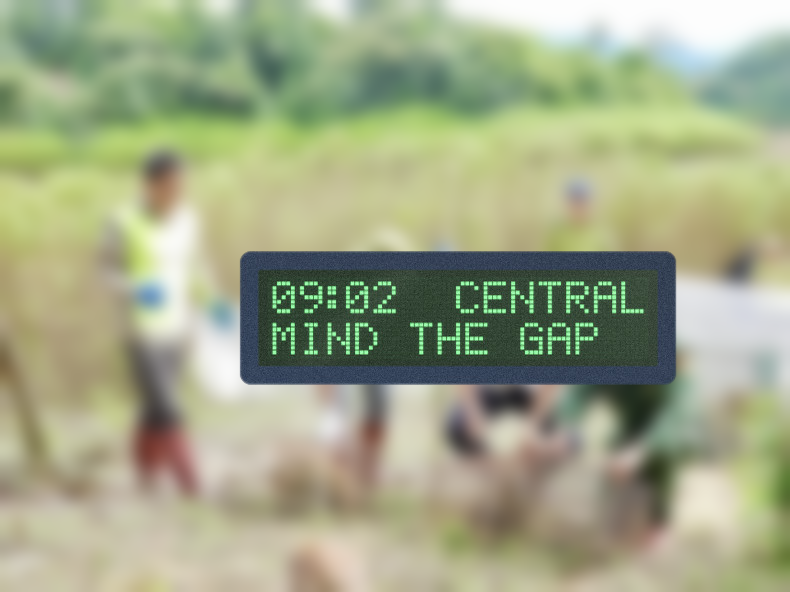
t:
9 h 02 min
